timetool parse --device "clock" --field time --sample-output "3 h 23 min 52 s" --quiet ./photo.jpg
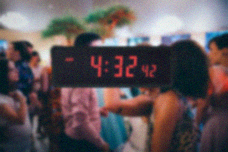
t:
4 h 32 min 42 s
